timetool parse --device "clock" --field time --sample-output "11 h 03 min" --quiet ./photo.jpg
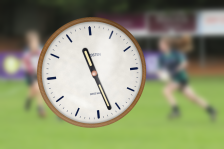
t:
11 h 27 min
